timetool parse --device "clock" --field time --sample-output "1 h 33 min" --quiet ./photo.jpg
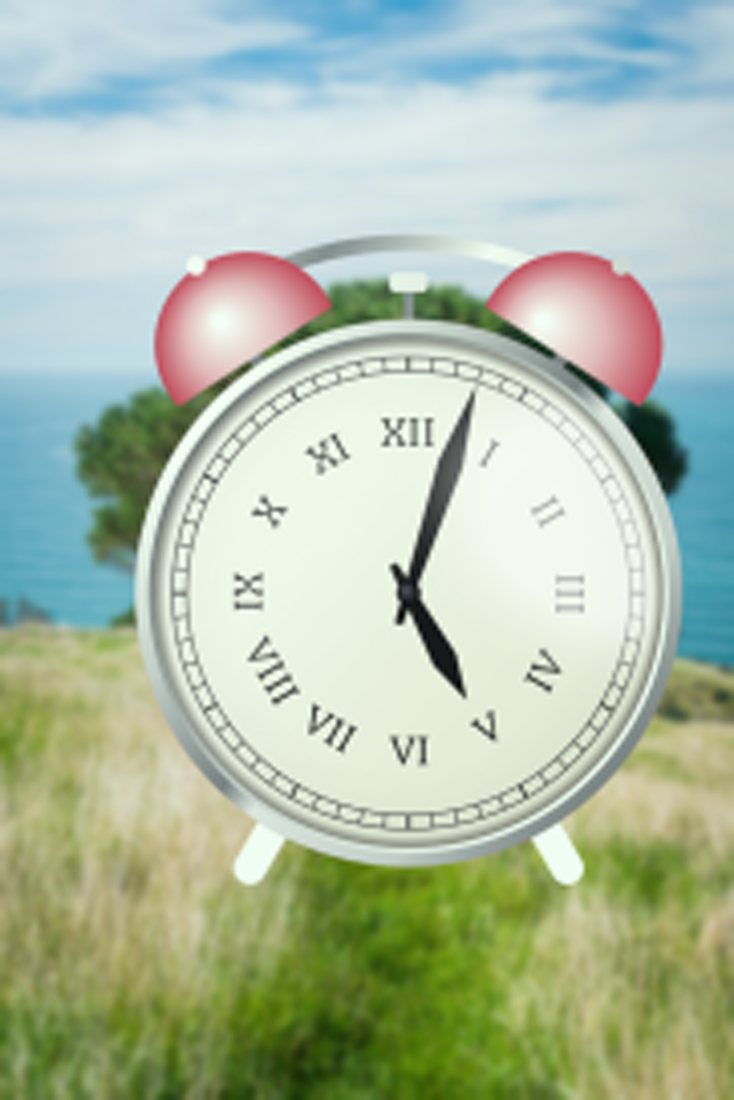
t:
5 h 03 min
